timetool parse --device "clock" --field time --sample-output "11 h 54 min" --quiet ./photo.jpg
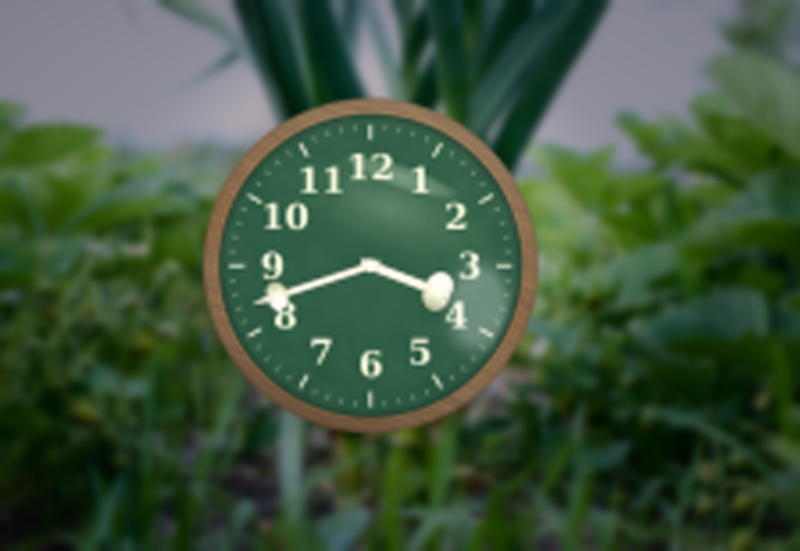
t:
3 h 42 min
